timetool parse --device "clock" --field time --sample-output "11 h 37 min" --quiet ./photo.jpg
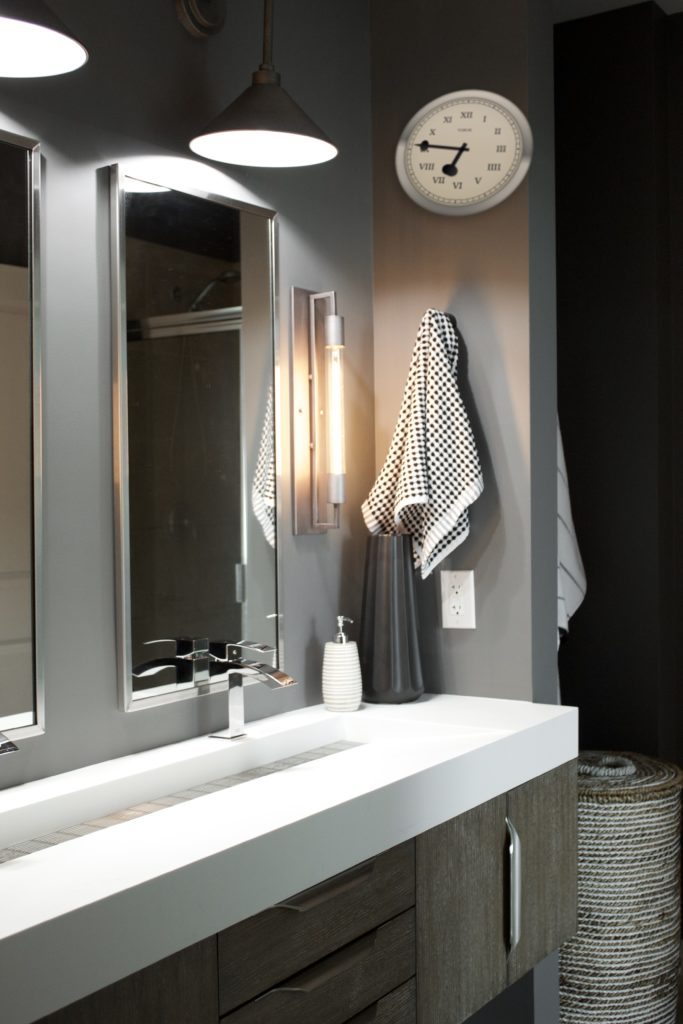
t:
6 h 46 min
